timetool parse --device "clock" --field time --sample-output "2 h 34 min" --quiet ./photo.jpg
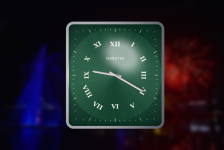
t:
9 h 20 min
